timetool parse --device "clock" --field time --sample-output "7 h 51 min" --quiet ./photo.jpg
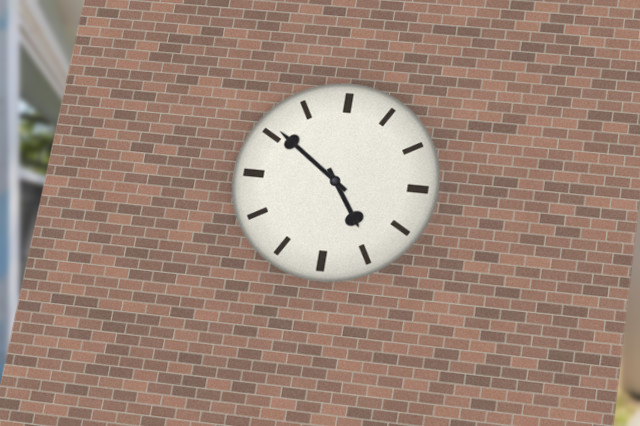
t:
4 h 51 min
